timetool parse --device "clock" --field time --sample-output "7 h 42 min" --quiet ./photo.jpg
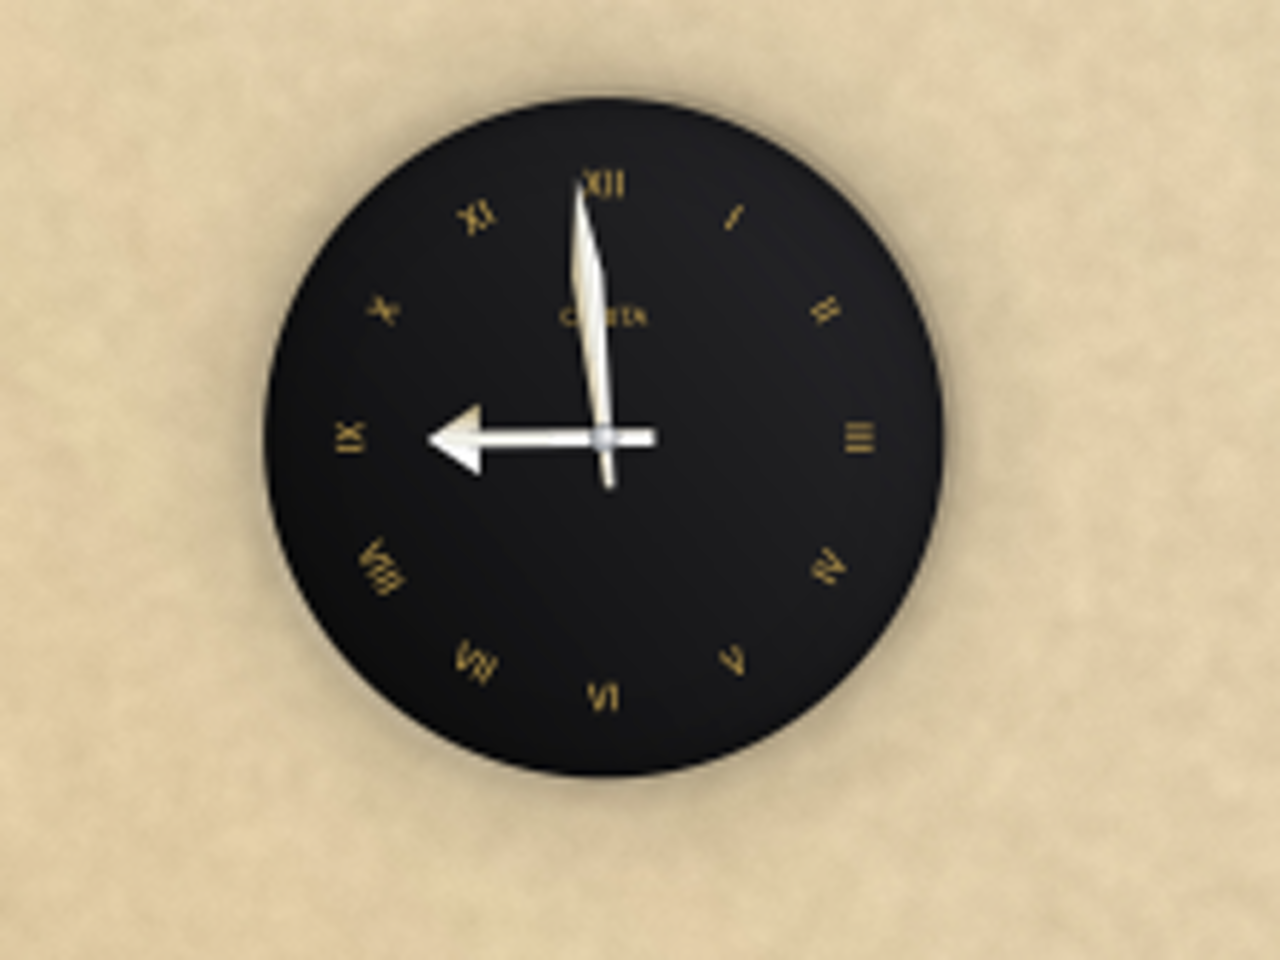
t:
8 h 59 min
